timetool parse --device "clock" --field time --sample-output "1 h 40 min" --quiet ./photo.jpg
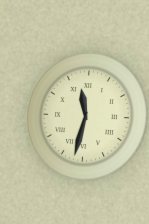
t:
11 h 32 min
